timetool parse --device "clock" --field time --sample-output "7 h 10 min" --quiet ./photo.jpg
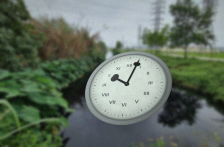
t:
10 h 03 min
